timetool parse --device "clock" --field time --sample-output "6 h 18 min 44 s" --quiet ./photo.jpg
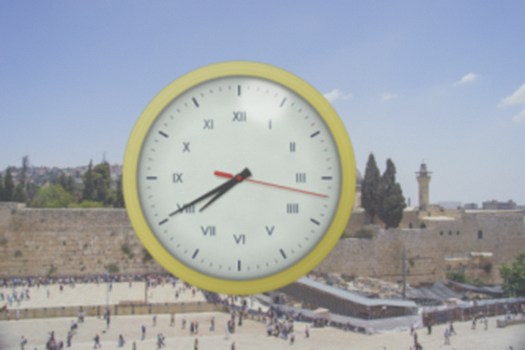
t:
7 h 40 min 17 s
